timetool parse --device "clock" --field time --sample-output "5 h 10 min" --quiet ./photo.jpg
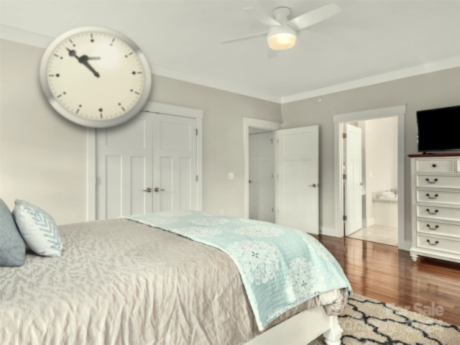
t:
10 h 53 min
